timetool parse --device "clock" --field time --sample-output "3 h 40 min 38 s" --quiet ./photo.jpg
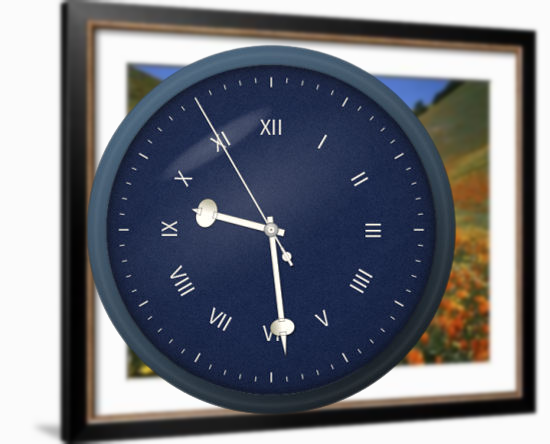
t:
9 h 28 min 55 s
